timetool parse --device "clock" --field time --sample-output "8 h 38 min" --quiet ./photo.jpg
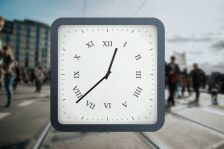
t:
12 h 38 min
